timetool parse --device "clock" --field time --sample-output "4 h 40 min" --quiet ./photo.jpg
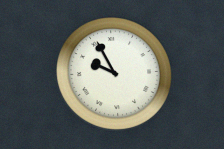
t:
9 h 56 min
